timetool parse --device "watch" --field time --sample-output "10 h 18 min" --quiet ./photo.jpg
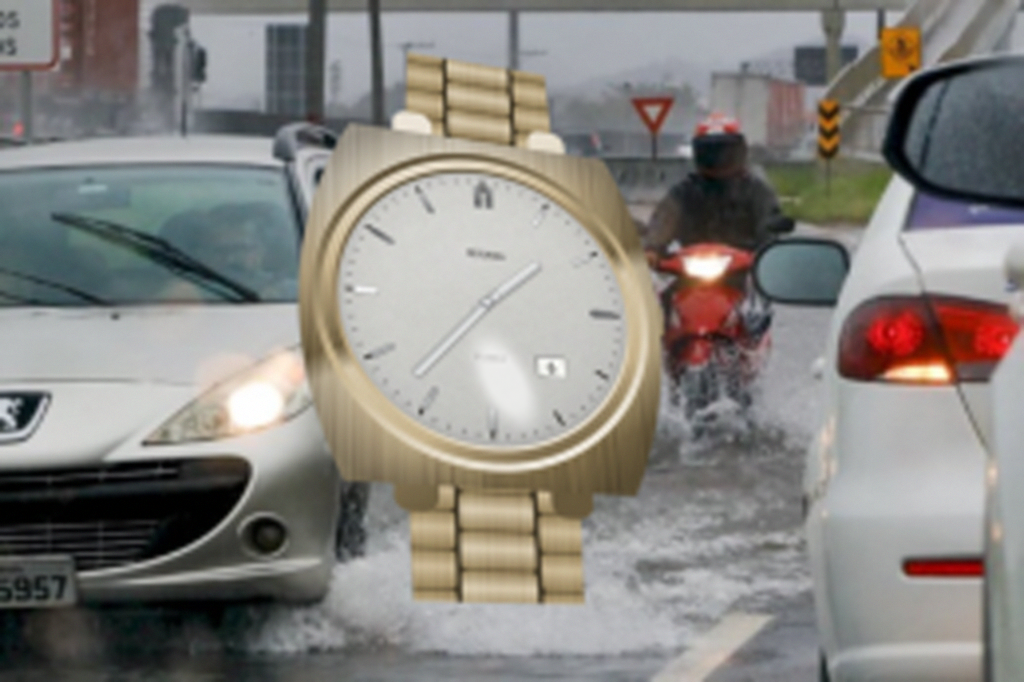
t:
1 h 37 min
